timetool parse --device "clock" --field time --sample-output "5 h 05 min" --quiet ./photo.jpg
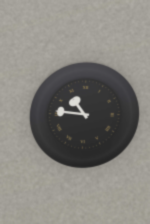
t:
10 h 46 min
